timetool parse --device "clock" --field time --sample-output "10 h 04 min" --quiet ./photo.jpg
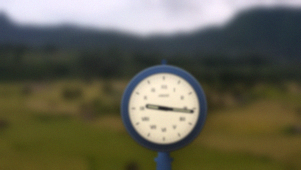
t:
9 h 16 min
